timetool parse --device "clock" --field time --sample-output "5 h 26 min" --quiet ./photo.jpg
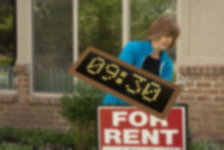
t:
9 h 30 min
